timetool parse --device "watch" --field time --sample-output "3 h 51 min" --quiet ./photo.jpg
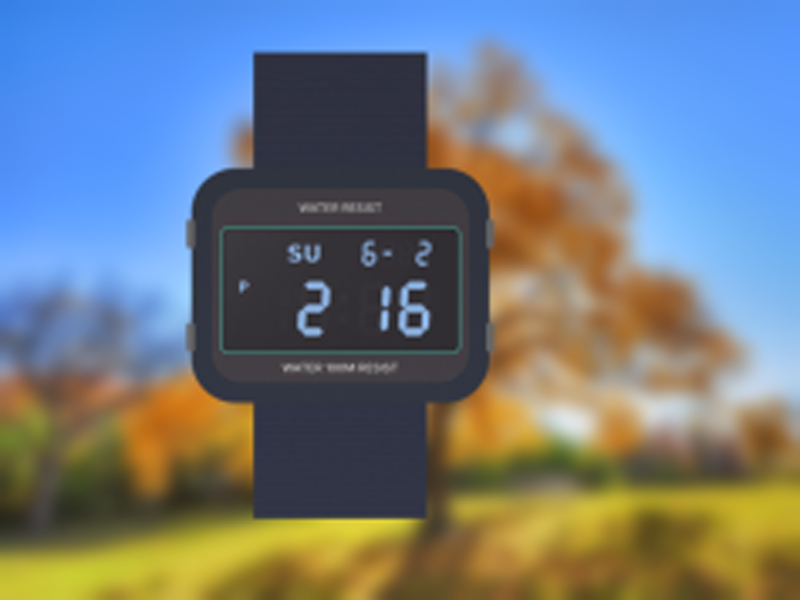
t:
2 h 16 min
